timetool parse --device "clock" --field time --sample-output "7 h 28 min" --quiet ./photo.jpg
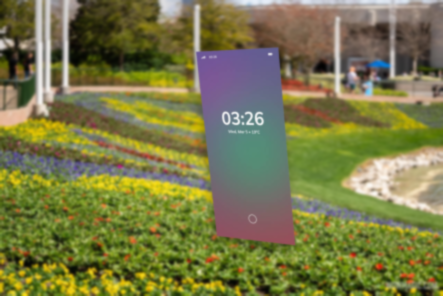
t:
3 h 26 min
